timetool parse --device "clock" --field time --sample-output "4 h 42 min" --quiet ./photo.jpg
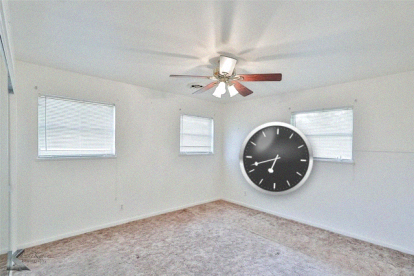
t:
6 h 42 min
